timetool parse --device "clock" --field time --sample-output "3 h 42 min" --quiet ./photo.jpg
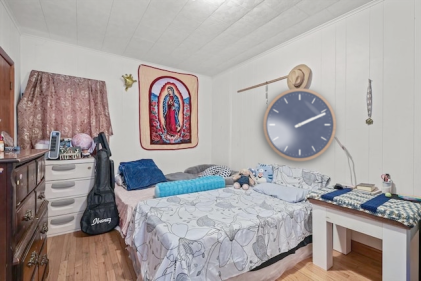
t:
2 h 11 min
